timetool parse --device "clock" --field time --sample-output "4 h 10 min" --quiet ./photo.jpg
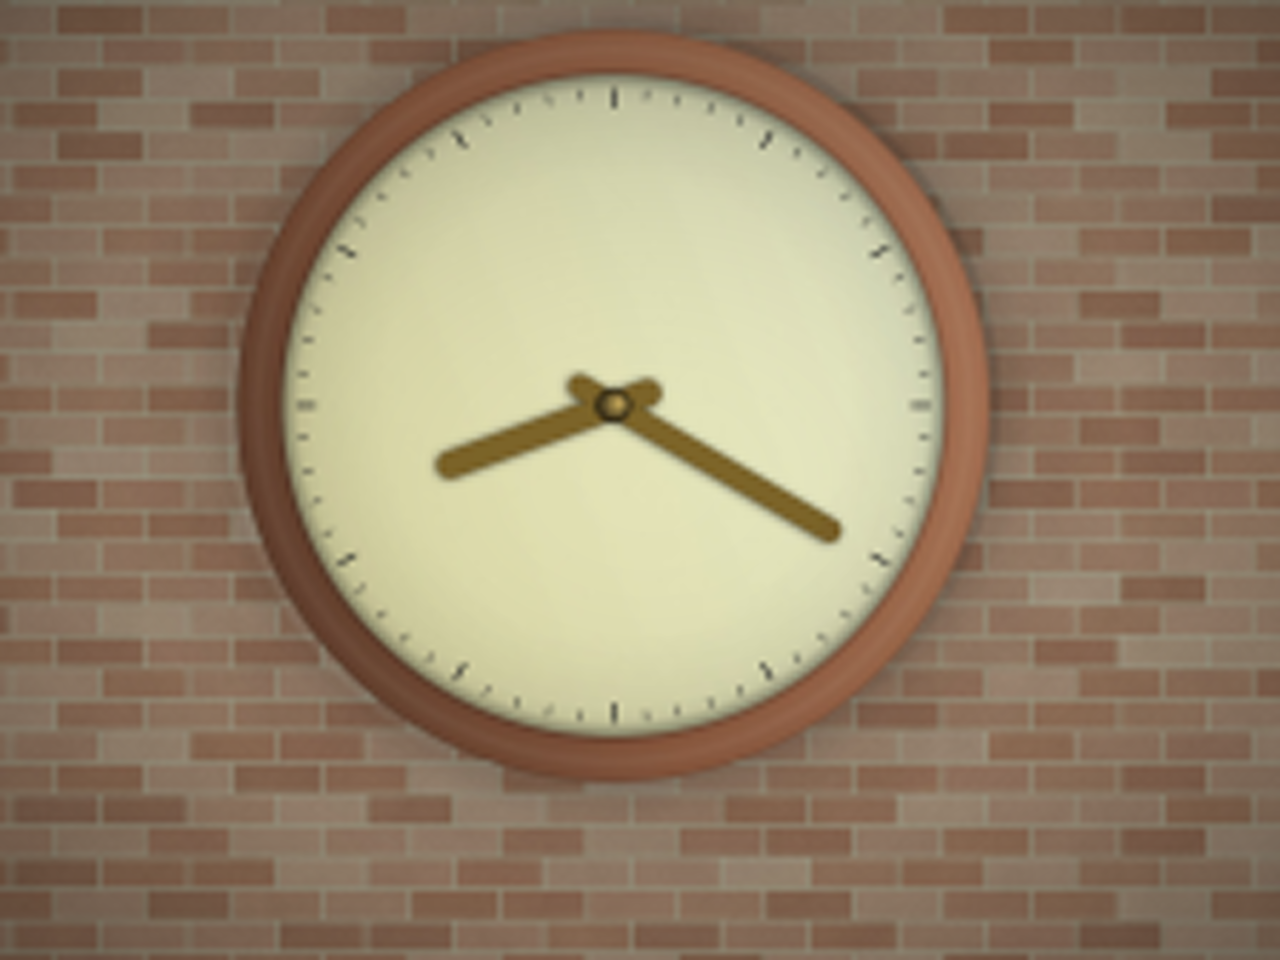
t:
8 h 20 min
